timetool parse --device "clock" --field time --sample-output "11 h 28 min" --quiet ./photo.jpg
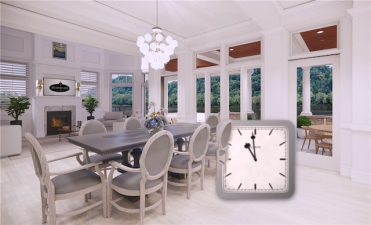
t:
10 h 59 min
